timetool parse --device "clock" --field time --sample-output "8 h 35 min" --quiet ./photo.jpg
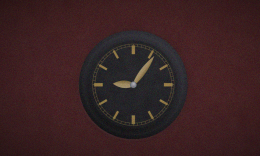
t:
9 h 06 min
